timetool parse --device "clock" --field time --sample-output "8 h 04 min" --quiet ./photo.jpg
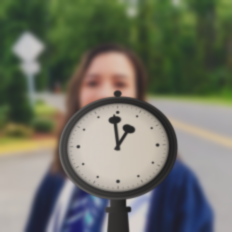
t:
12 h 59 min
